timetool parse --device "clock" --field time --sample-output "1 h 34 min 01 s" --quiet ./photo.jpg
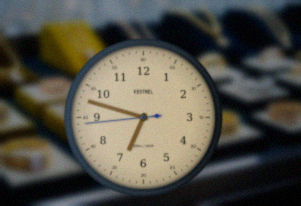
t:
6 h 47 min 44 s
